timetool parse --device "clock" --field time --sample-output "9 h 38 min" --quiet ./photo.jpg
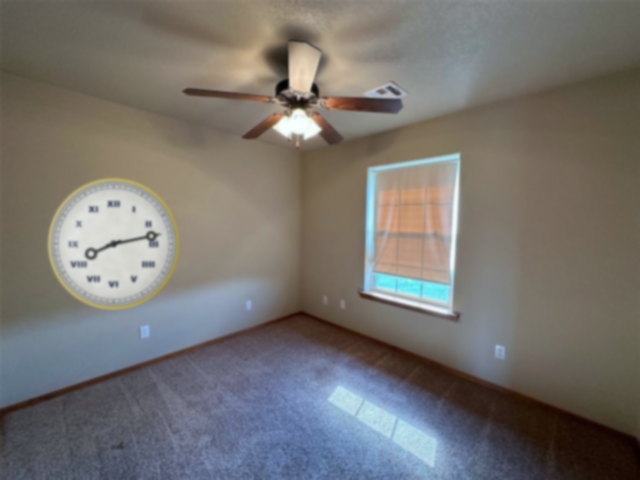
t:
8 h 13 min
